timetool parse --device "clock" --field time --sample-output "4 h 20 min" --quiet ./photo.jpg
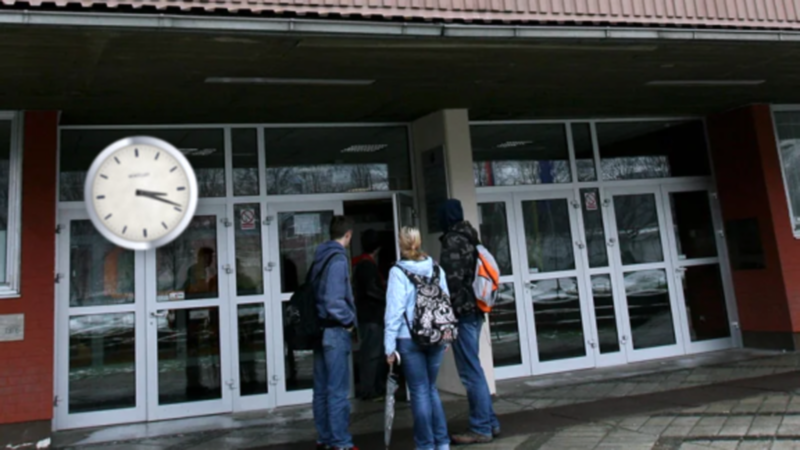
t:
3 h 19 min
